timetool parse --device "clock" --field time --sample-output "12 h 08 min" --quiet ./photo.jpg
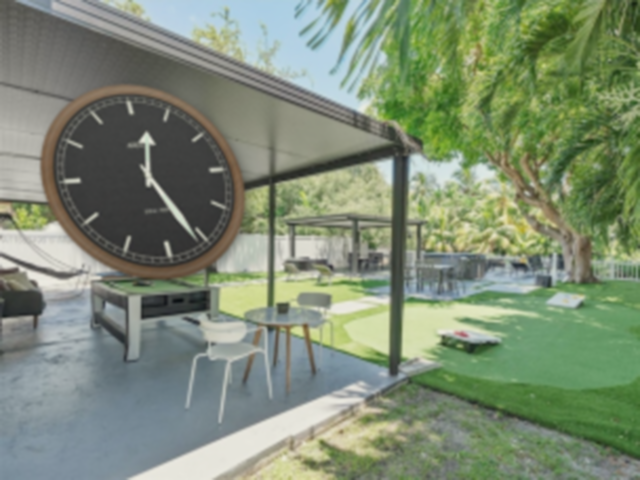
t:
12 h 26 min
